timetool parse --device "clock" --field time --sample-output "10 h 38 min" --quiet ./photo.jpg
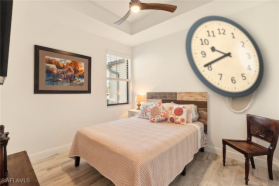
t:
9 h 41 min
